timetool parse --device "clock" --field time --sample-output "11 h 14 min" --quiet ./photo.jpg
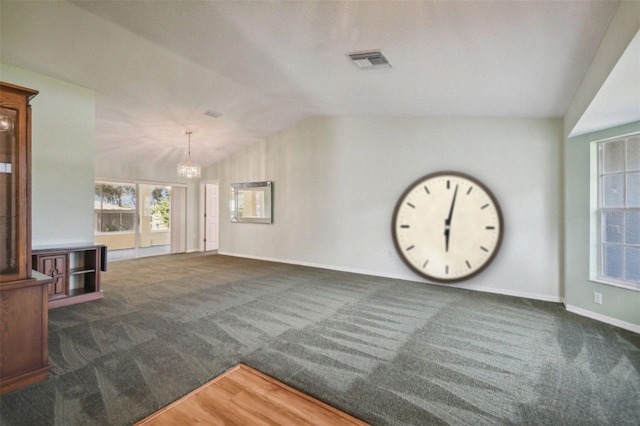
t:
6 h 02 min
